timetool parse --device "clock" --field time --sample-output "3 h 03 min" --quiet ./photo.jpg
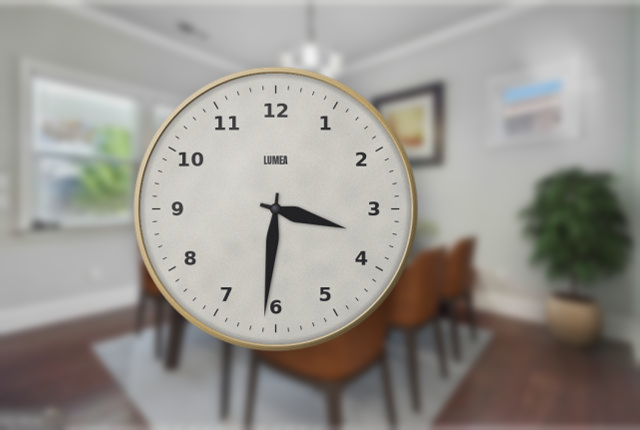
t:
3 h 31 min
